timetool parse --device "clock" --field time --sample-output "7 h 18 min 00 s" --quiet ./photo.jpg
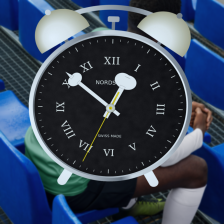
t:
12 h 51 min 34 s
